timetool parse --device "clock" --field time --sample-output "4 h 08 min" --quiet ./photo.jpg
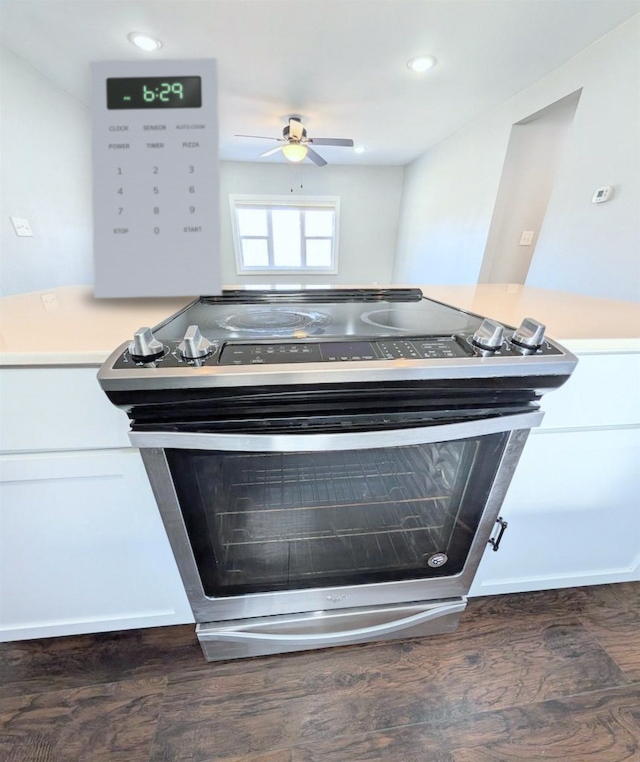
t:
6 h 29 min
